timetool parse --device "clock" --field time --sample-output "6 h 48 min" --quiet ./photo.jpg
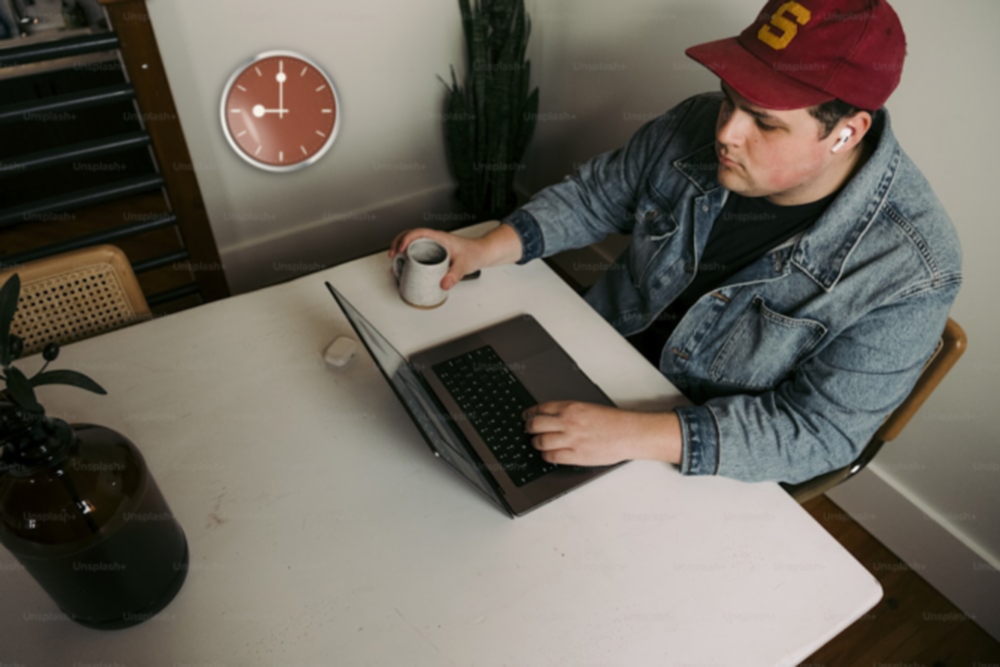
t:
9 h 00 min
